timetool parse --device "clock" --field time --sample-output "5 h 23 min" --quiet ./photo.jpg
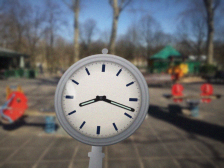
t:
8 h 18 min
